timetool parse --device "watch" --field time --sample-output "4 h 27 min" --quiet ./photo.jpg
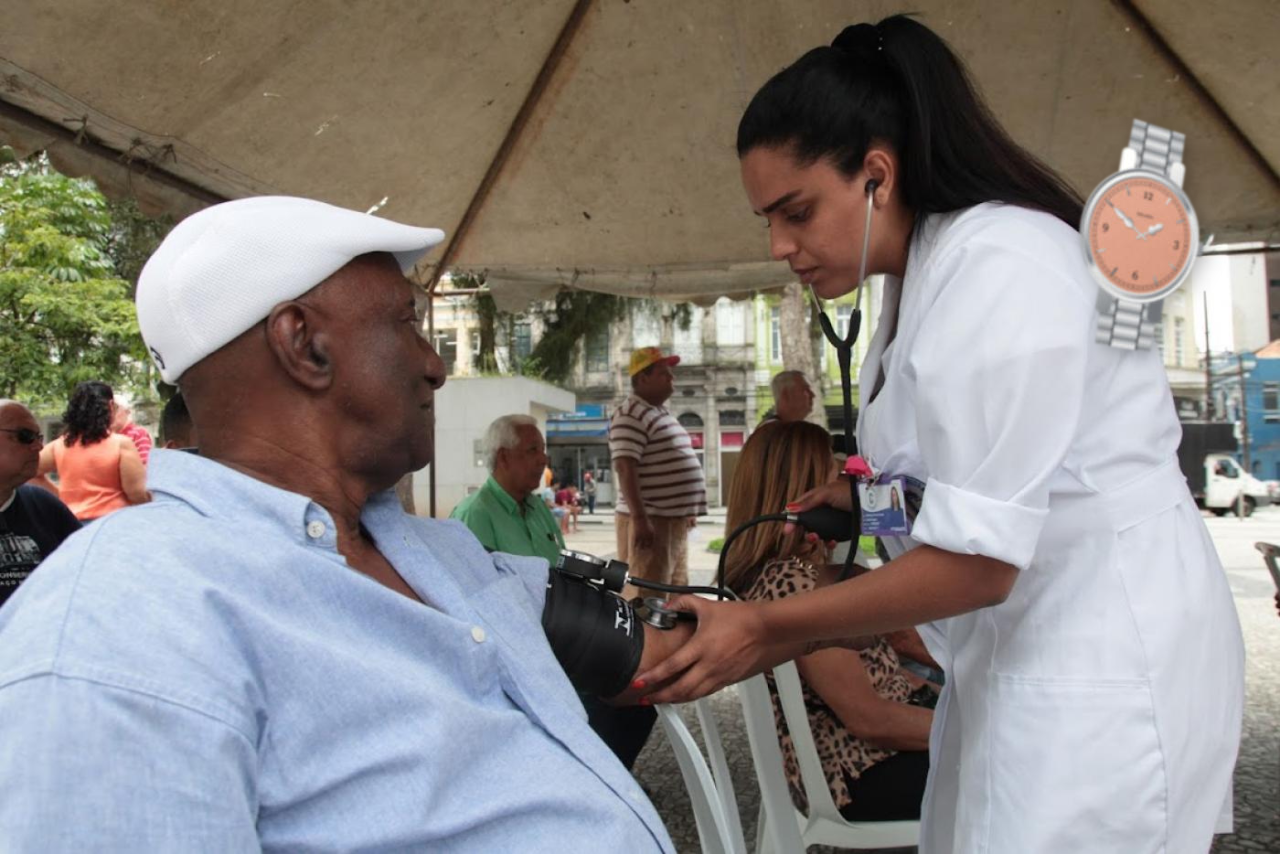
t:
1 h 50 min
